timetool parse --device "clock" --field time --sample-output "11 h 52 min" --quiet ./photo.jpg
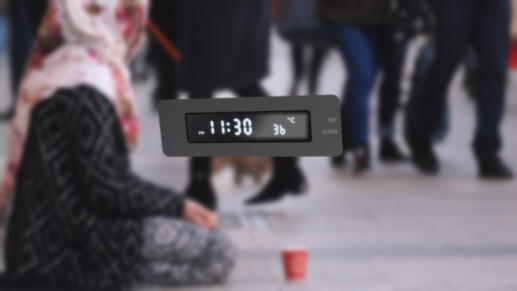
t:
11 h 30 min
